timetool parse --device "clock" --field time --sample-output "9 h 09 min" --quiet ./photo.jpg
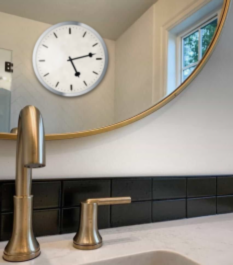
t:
5 h 13 min
